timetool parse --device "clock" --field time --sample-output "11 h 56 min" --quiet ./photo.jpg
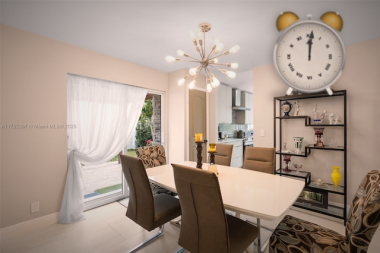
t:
12 h 01 min
